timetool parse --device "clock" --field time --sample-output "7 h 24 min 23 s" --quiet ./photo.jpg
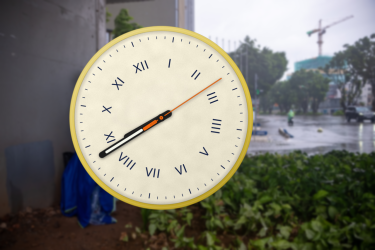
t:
8 h 43 min 13 s
